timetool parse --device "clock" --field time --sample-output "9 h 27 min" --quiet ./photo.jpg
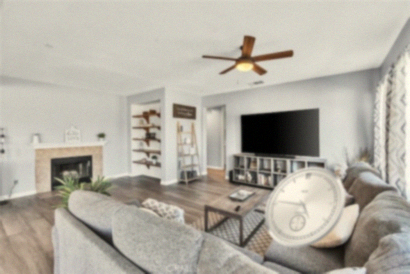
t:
4 h 46 min
